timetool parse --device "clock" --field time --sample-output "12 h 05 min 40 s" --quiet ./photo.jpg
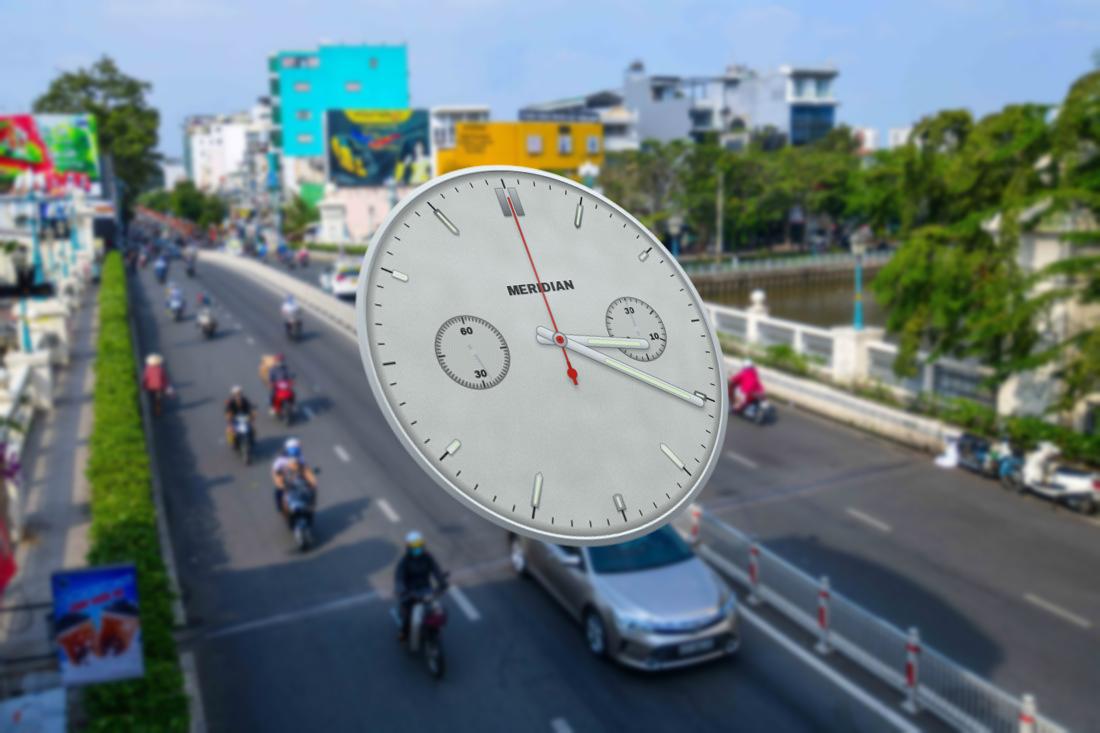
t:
3 h 20 min 27 s
